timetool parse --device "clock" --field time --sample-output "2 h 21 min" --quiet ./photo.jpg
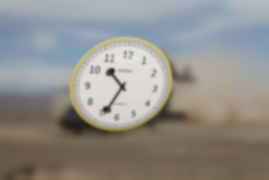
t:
10 h 34 min
